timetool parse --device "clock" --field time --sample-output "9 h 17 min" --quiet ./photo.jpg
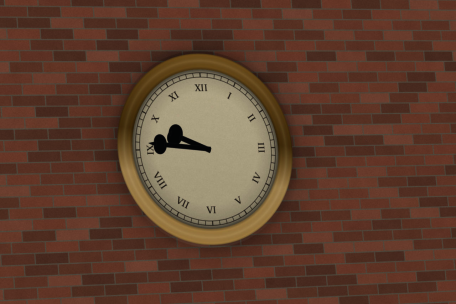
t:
9 h 46 min
